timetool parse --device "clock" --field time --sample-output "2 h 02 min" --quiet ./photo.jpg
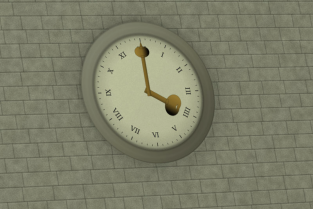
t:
4 h 00 min
